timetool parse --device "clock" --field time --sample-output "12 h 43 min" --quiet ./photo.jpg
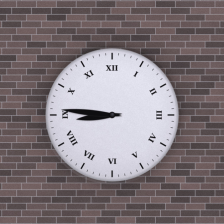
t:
8 h 46 min
